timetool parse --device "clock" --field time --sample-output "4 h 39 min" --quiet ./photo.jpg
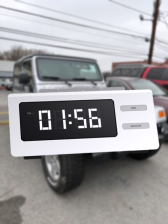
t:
1 h 56 min
